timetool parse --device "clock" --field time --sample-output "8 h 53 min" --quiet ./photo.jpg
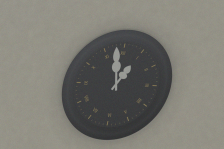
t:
12 h 58 min
